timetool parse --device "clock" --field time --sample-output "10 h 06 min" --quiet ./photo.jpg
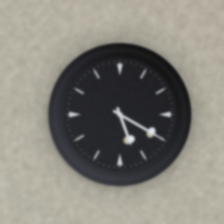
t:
5 h 20 min
